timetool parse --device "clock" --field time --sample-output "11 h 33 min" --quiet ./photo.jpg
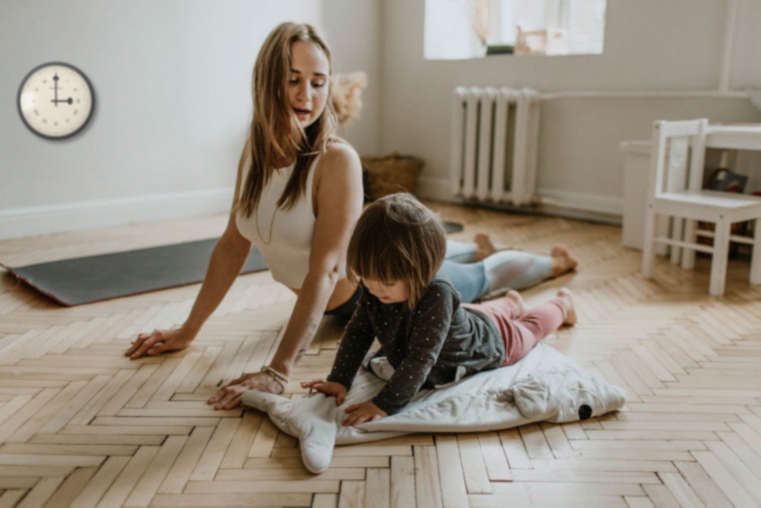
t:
3 h 00 min
